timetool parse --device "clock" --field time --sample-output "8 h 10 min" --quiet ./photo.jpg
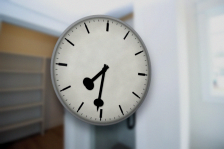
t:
7 h 31 min
